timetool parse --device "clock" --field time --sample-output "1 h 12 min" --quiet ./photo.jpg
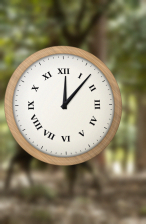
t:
12 h 07 min
